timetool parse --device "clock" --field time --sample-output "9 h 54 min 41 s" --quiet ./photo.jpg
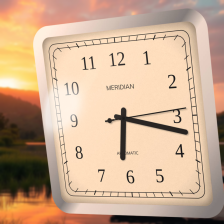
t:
6 h 17 min 14 s
